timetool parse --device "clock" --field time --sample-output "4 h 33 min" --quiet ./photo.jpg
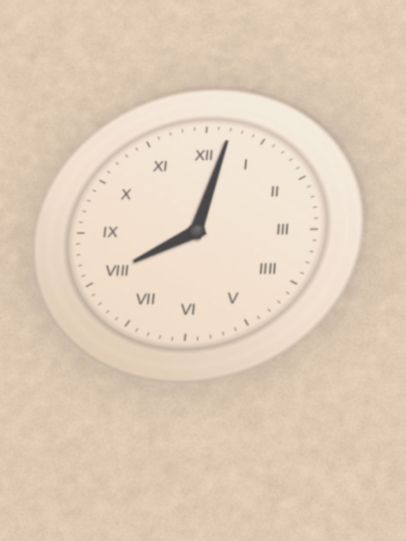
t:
8 h 02 min
